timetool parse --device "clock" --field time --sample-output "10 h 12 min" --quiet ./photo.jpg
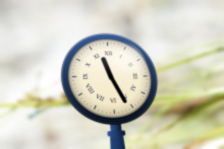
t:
11 h 26 min
